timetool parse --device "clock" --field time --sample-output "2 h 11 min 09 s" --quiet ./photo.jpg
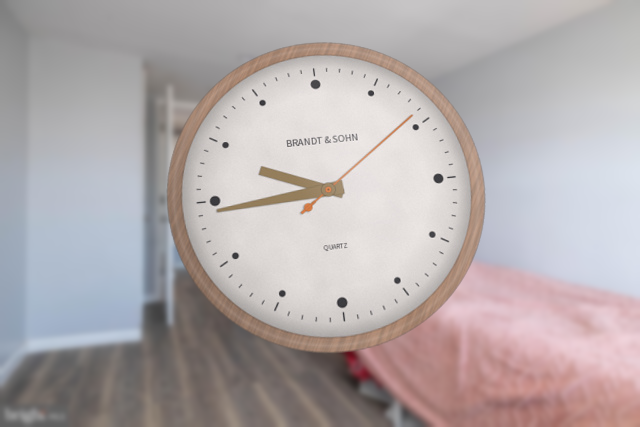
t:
9 h 44 min 09 s
